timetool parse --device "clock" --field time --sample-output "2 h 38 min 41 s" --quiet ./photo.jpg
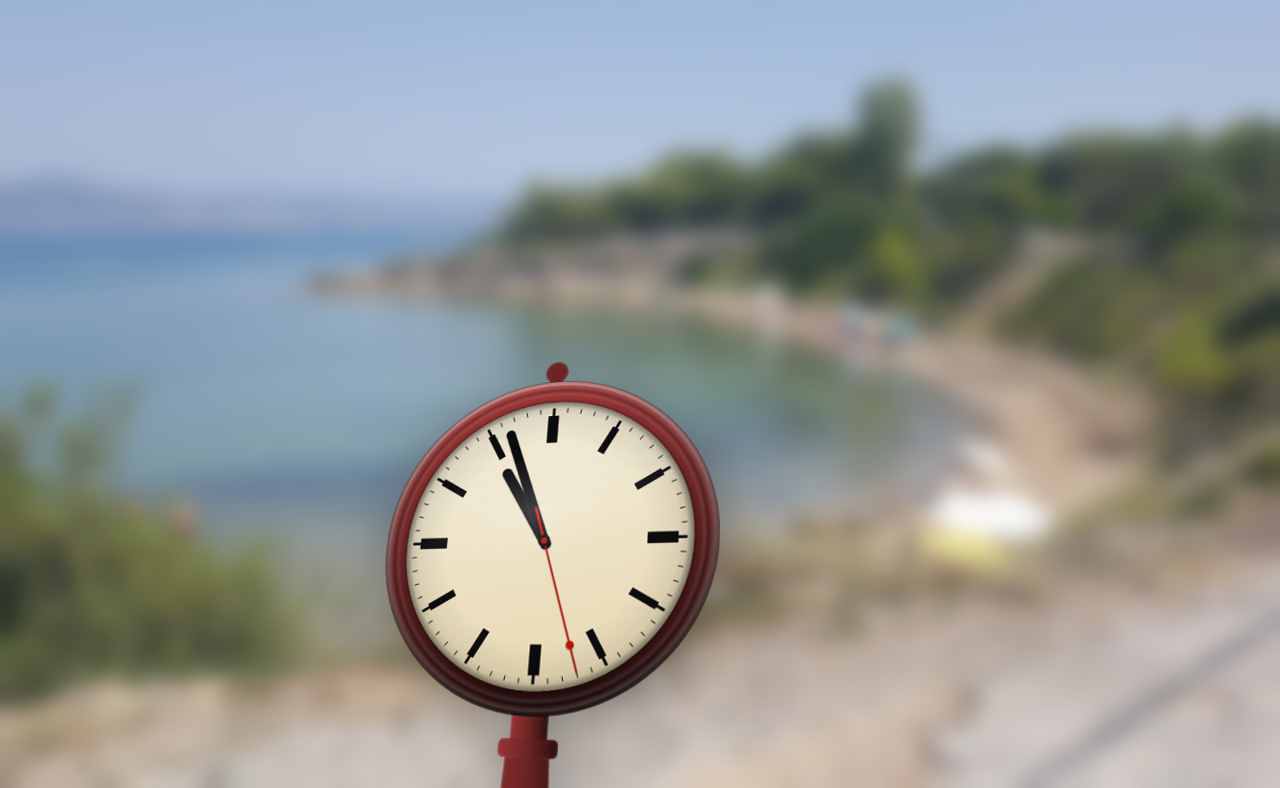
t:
10 h 56 min 27 s
